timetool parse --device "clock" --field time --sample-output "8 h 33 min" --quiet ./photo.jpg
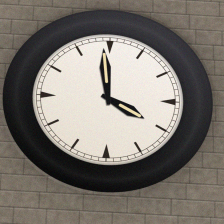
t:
3 h 59 min
